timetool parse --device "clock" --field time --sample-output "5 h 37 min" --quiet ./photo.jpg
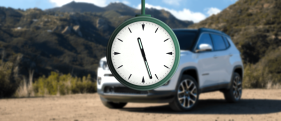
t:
11 h 27 min
